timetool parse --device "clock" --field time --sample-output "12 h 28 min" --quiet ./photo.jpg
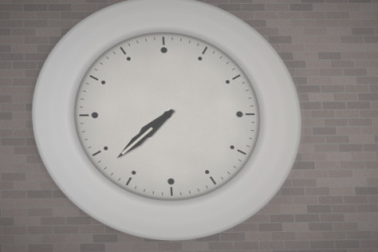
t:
7 h 38 min
